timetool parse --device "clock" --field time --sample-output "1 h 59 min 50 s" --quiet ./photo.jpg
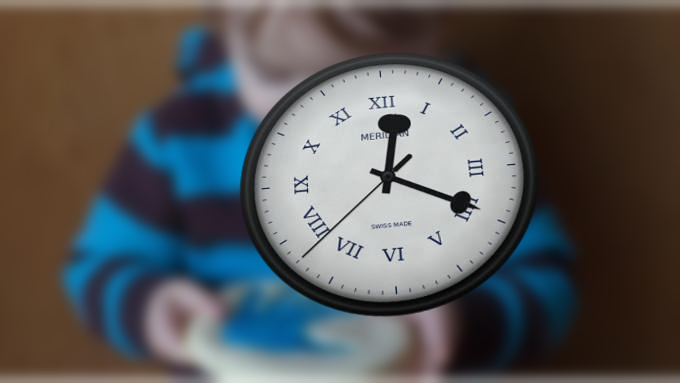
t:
12 h 19 min 38 s
